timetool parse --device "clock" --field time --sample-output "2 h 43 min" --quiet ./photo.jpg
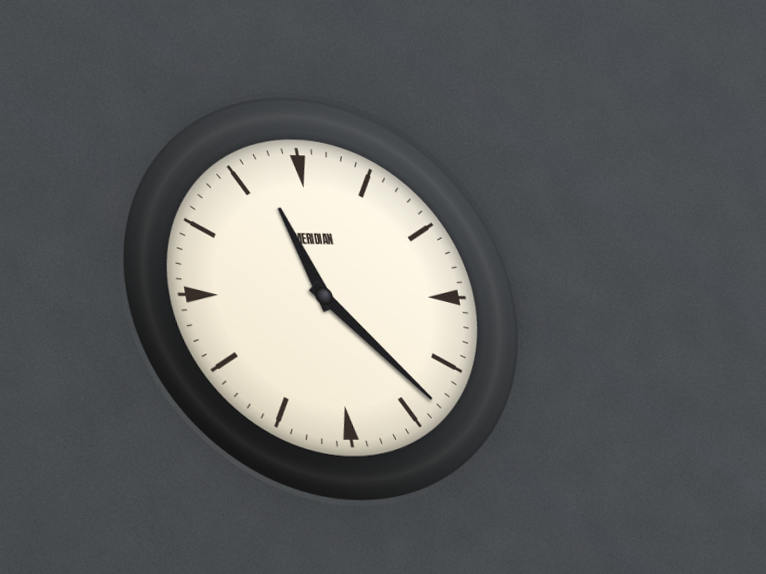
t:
11 h 23 min
